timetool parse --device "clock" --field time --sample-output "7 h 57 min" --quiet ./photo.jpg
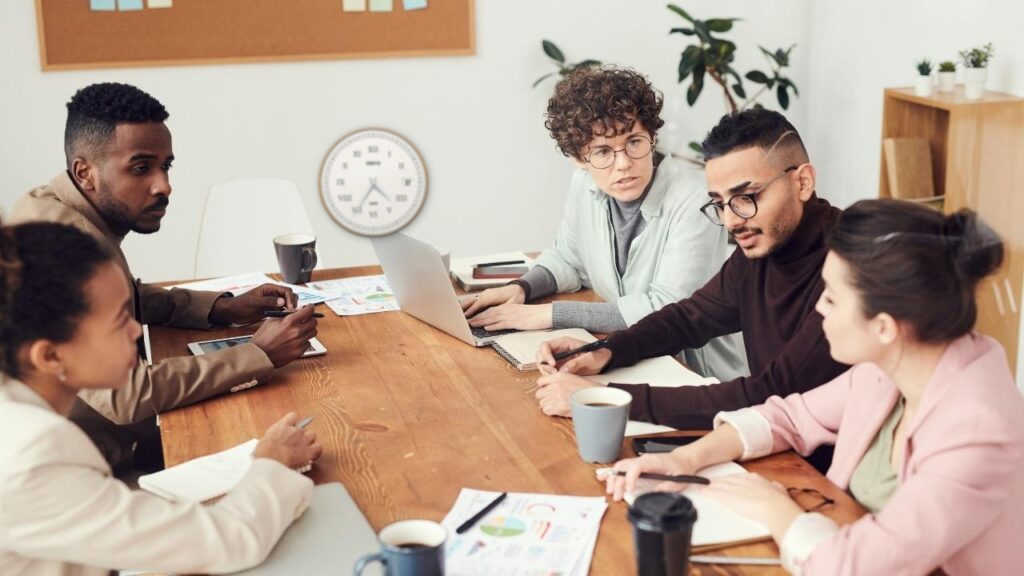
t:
4 h 35 min
